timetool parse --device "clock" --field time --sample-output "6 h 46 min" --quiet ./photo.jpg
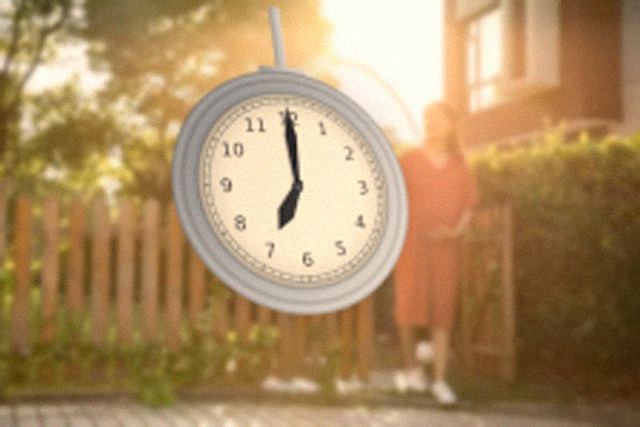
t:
7 h 00 min
